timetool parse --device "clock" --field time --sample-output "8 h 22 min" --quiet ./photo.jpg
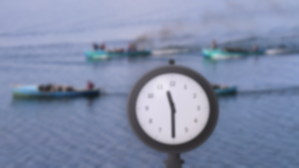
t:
11 h 30 min
